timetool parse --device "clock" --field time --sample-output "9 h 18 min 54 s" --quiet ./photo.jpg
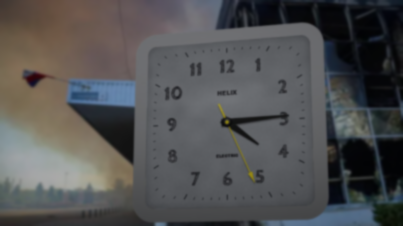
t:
4 h 14 min 26 s
